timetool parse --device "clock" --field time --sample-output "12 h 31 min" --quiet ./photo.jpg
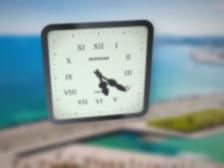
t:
5 h 21 min
